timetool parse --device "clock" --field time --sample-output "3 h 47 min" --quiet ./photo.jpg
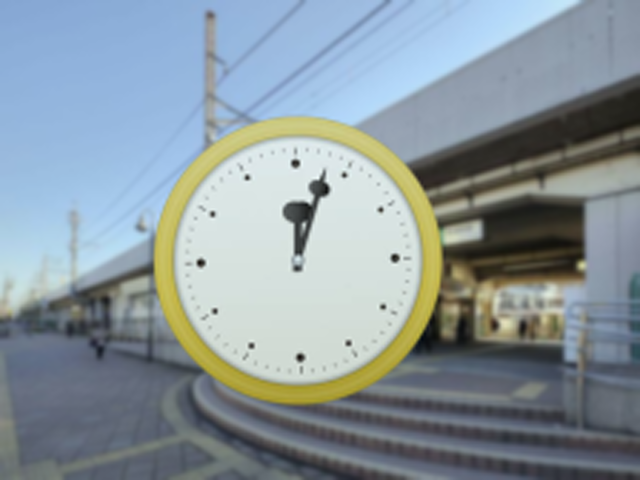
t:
12 h 03 min
